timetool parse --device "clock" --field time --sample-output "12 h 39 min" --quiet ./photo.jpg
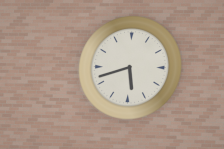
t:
5 h 42 min
